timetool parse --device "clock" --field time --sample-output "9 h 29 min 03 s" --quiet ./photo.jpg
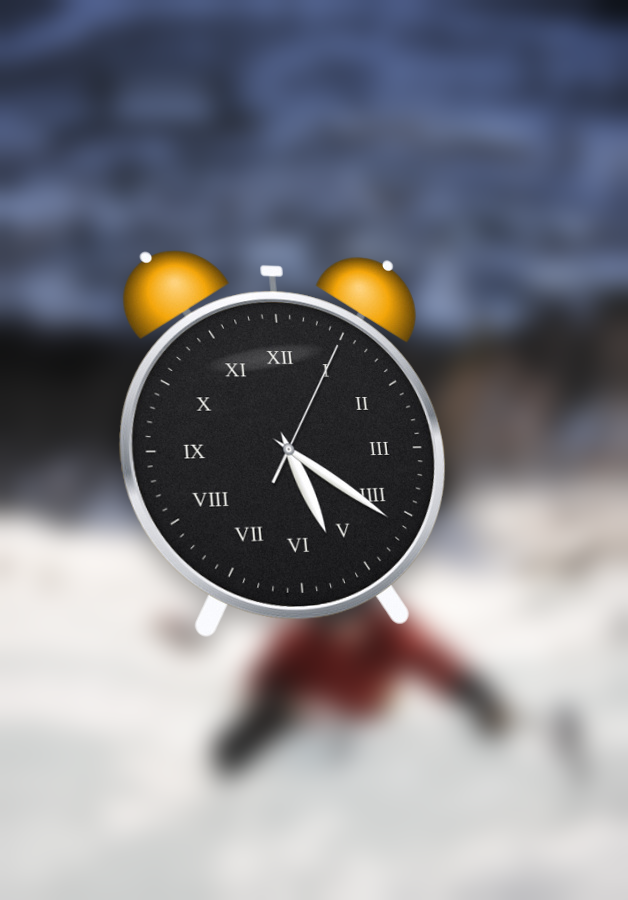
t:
5 h 21 min 05 s
